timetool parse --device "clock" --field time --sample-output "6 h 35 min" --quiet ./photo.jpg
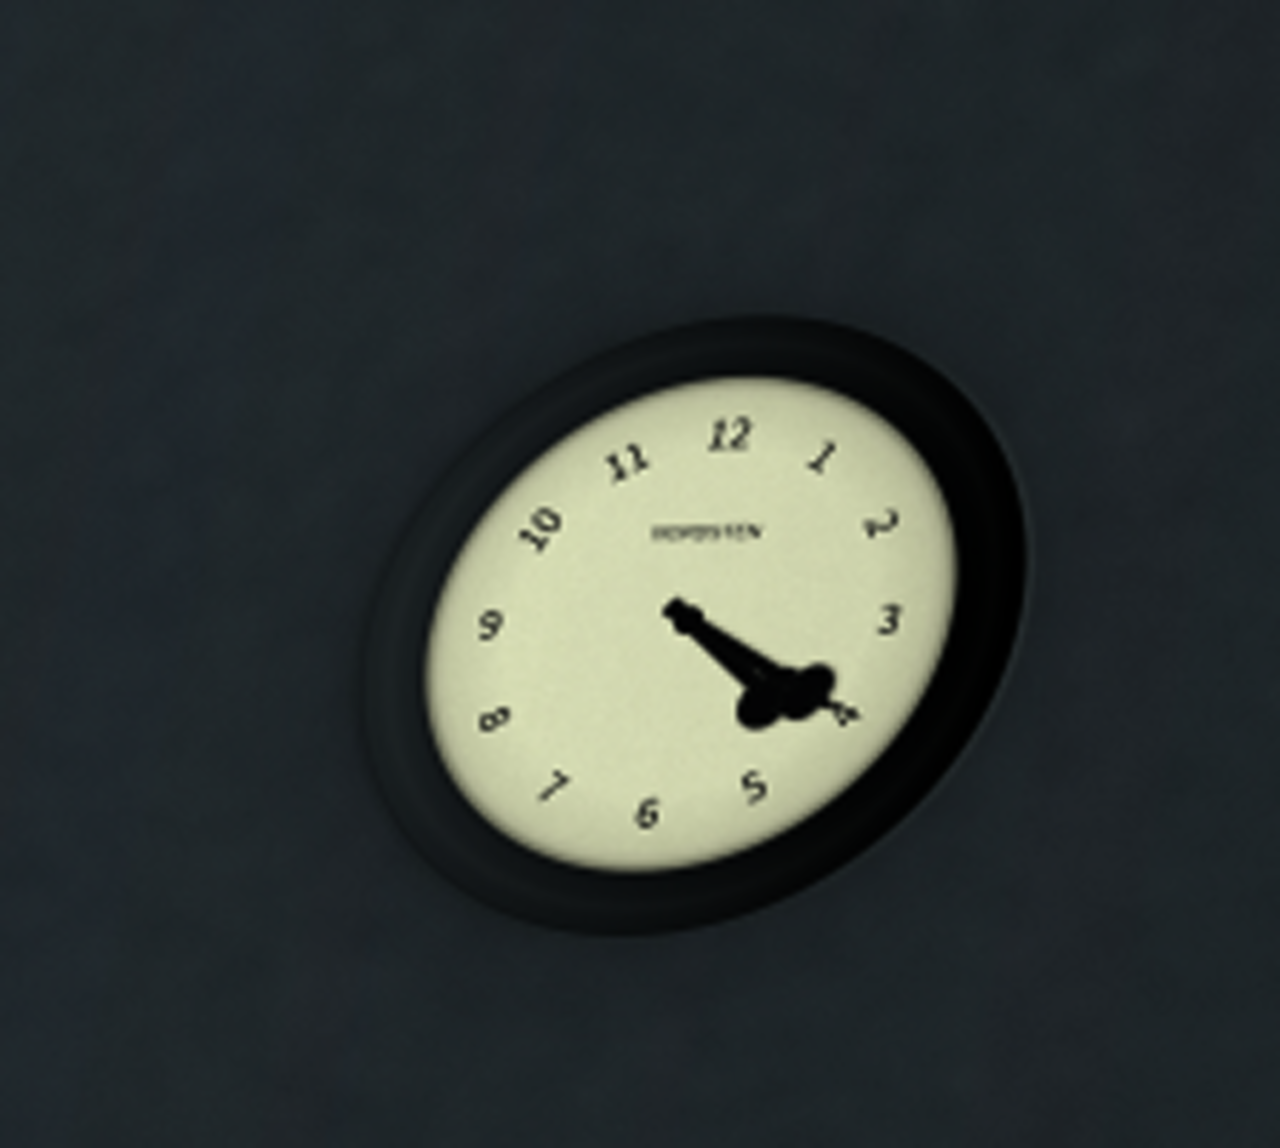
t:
4 h 20 min
